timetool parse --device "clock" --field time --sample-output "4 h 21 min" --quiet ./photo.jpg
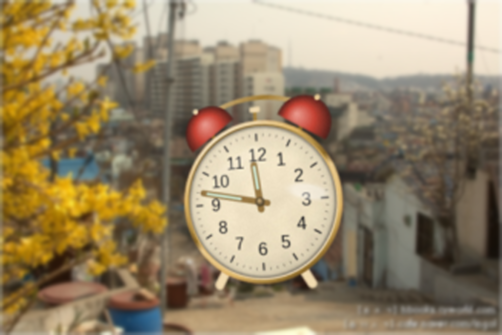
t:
11 h 47 min
